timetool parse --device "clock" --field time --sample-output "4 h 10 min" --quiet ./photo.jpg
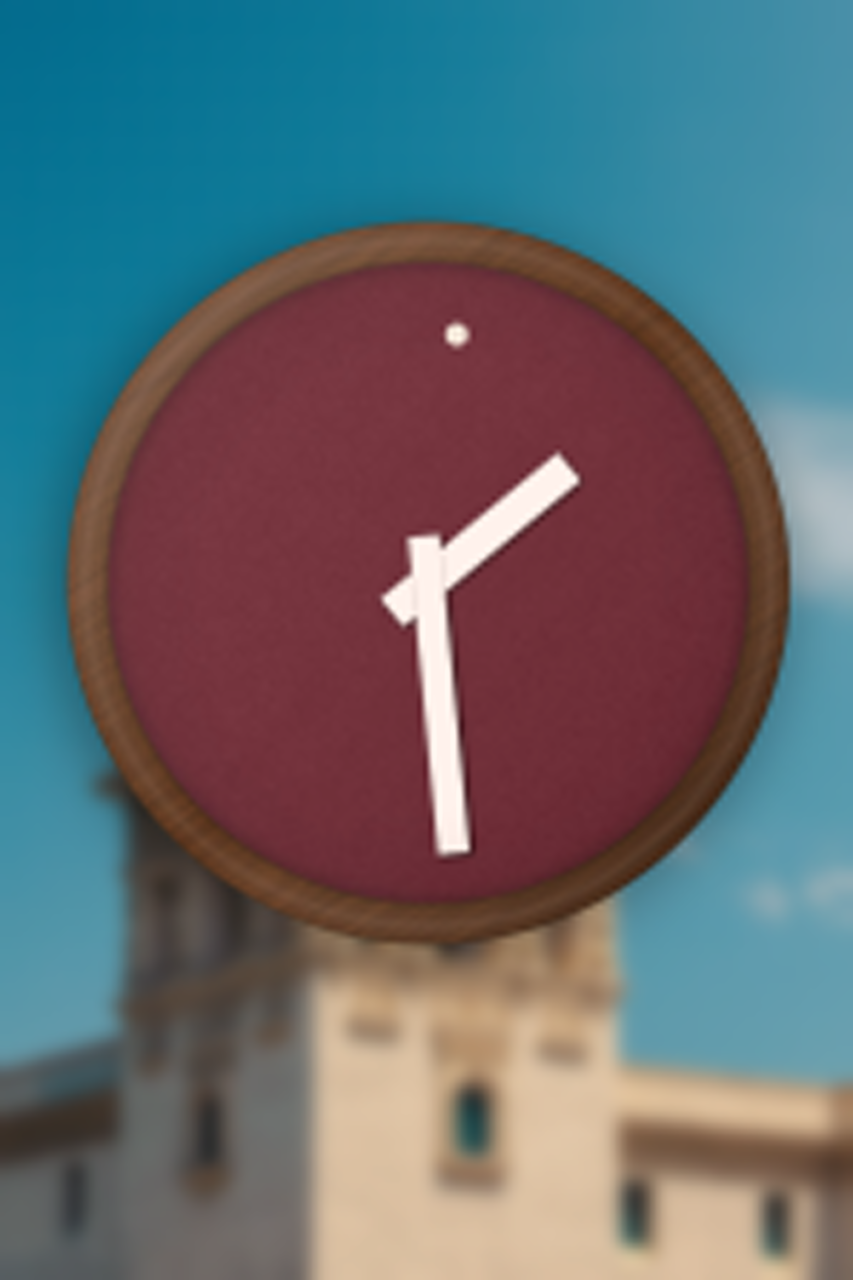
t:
1 h 28 min
